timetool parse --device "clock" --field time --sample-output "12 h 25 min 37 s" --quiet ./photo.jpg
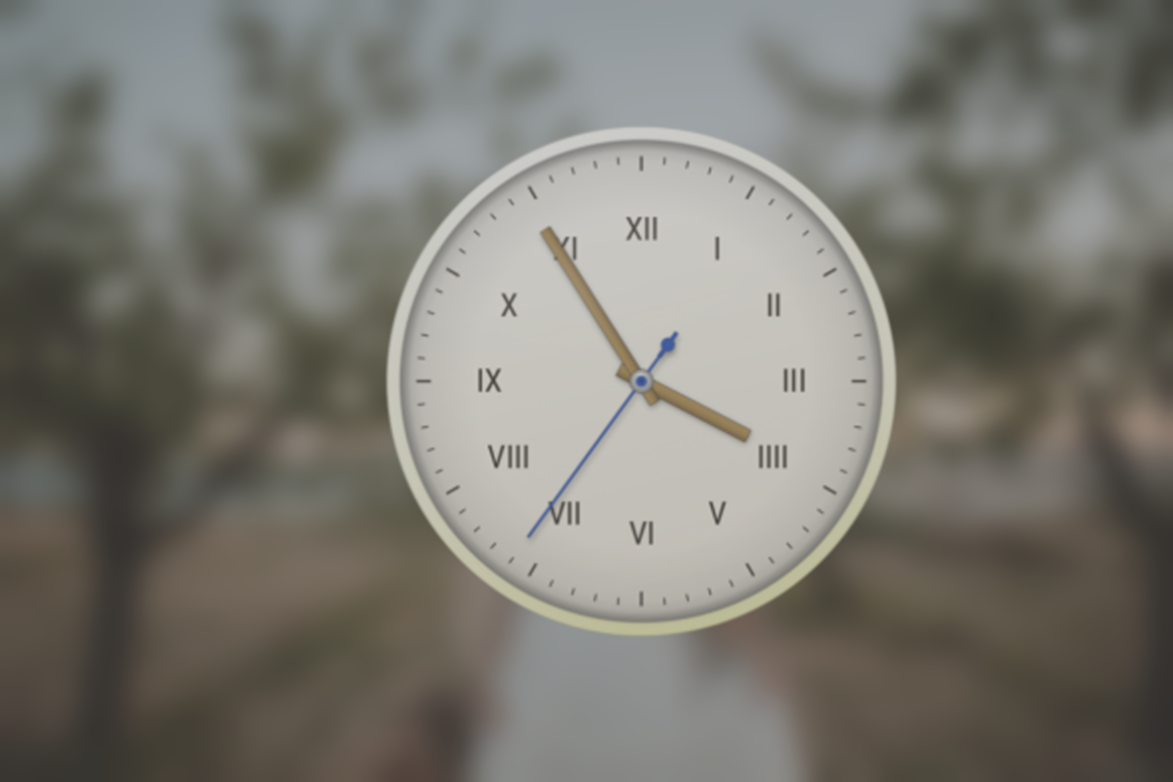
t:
3 h 54 min 36 s
